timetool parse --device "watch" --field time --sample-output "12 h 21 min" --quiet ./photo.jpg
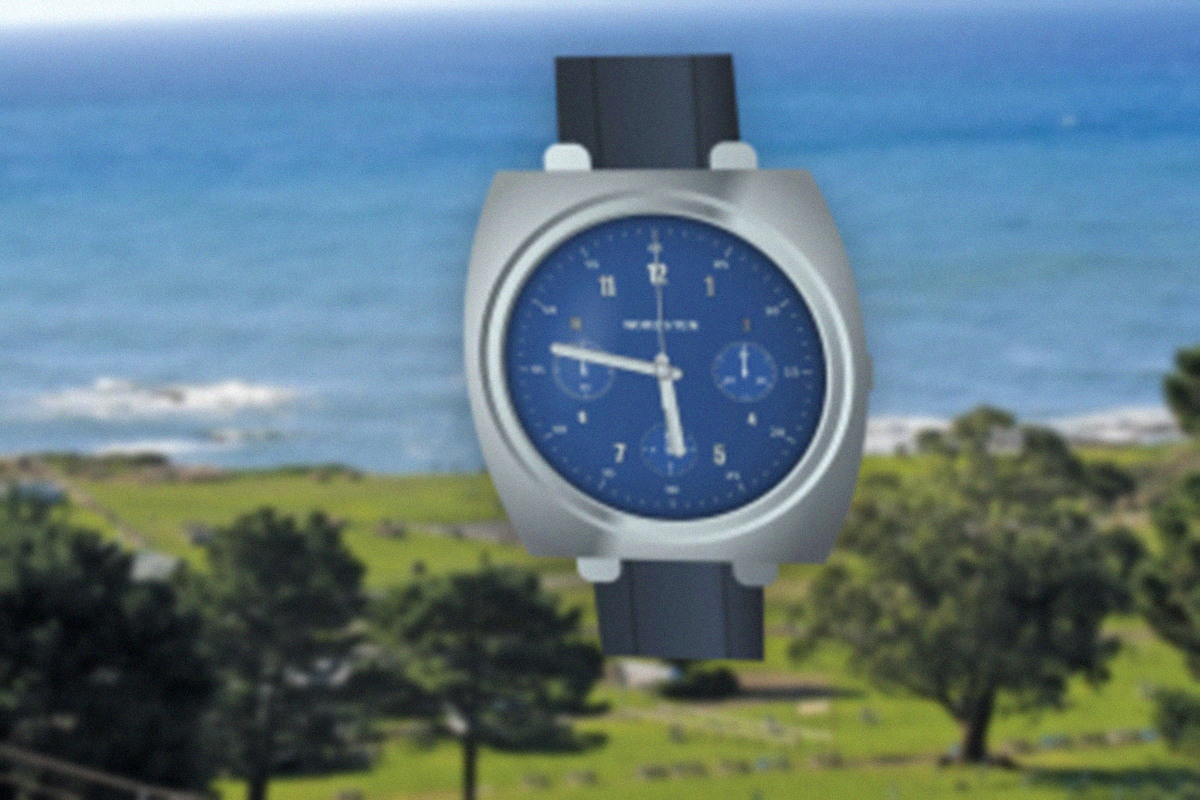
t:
5 h 47 min
